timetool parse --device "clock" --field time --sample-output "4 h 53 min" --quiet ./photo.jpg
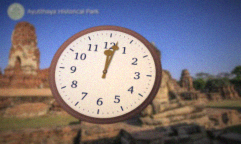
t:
12 h 02 min
